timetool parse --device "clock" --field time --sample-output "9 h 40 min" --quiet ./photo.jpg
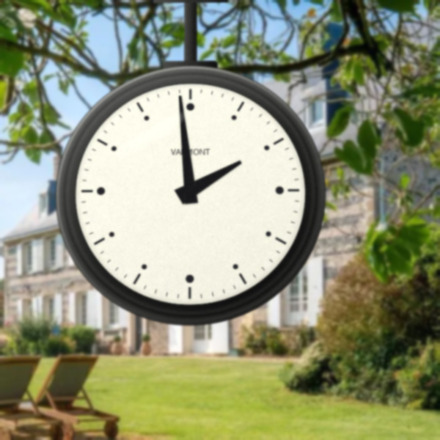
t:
1 h 59 min
